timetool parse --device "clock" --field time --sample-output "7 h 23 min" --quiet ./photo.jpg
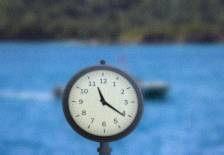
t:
11 h 21 min
